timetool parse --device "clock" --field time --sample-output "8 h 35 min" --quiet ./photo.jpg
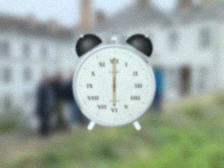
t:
6 h 00 min
